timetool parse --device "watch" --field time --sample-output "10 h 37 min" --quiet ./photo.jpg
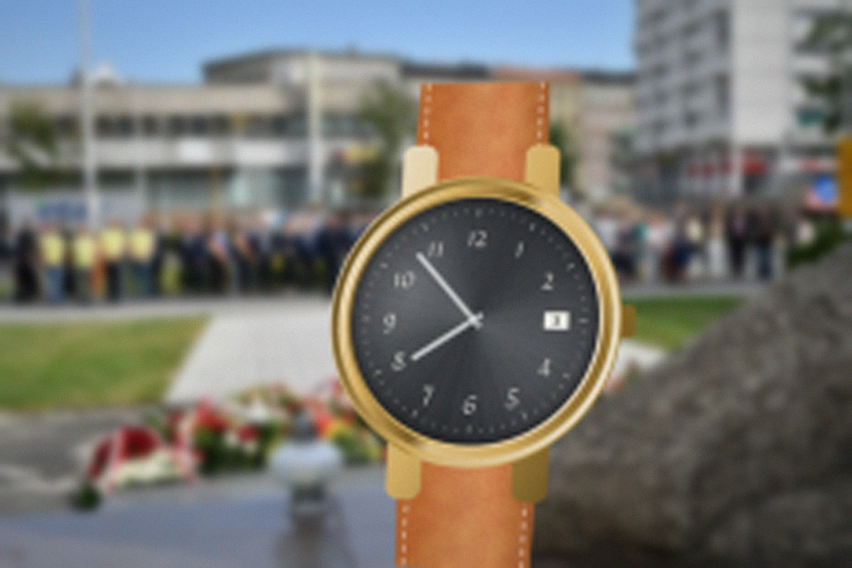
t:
7 h 53 min
